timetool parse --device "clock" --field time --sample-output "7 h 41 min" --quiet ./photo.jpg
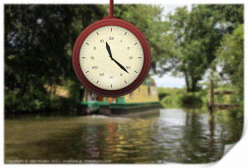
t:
11 h 22 min
